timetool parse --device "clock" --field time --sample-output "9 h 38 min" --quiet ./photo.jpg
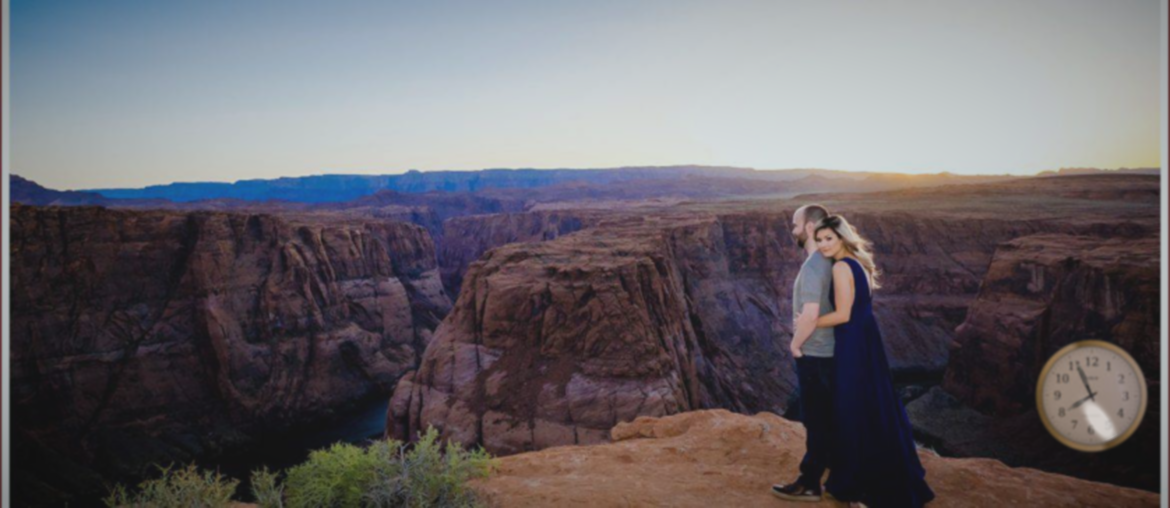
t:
7 h 56 min
